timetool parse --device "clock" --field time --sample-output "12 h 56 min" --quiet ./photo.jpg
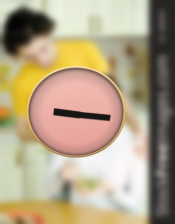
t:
9 h 16 min
